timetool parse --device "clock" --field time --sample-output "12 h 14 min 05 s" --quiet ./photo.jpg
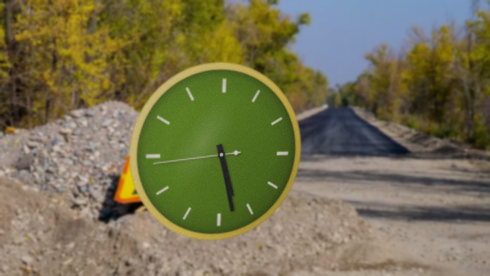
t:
5 h 27 min 44 s
